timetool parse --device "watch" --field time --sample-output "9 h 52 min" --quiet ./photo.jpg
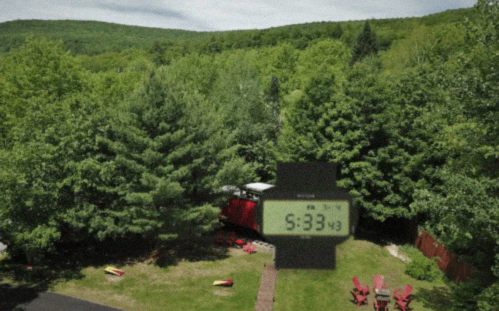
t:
5 h 33 min
